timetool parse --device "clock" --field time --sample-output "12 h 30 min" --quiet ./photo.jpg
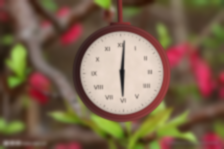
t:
6 h 01 min
